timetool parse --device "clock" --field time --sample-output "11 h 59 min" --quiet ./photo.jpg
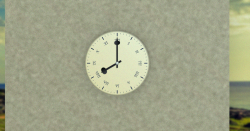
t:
8 h 00 min
